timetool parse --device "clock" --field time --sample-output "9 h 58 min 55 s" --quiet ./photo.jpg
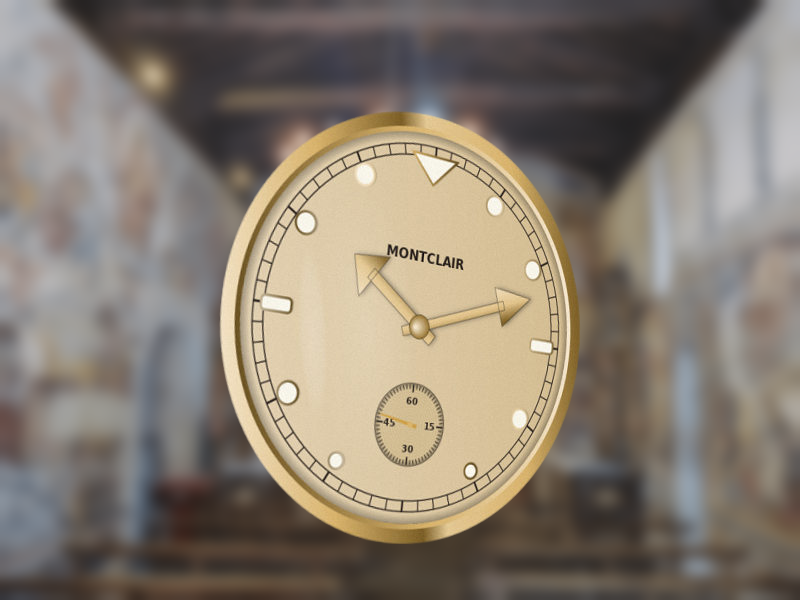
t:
10 h 11 min 47 s
